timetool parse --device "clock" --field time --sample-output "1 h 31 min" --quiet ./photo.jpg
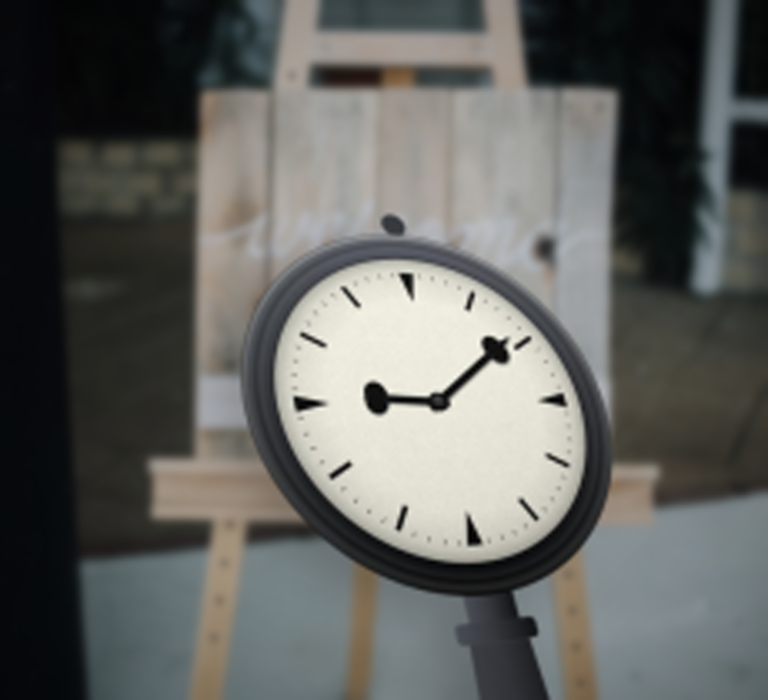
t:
9 h 09 min
